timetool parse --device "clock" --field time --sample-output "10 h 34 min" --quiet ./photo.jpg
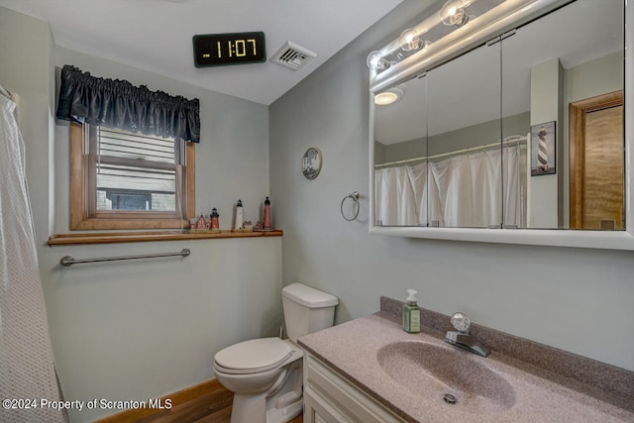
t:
11 h 07 min
